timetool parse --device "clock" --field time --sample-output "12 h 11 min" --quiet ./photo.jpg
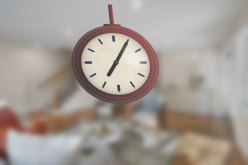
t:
7 h 05 min
